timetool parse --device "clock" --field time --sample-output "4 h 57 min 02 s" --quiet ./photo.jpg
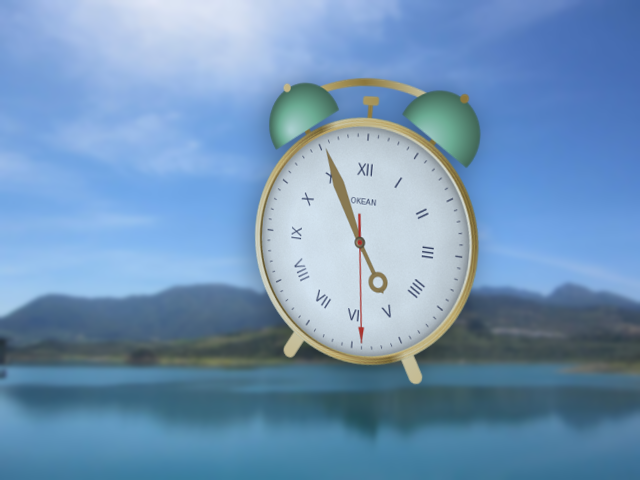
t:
4 h 55 min 29 s
